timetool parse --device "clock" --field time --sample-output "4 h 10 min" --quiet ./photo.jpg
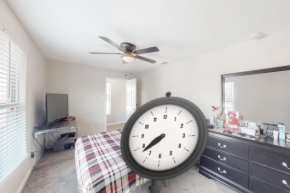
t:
7 h 38 min
